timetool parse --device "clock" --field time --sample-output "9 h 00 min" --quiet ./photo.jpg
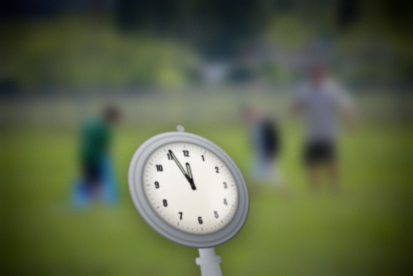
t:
11 h 56 min
